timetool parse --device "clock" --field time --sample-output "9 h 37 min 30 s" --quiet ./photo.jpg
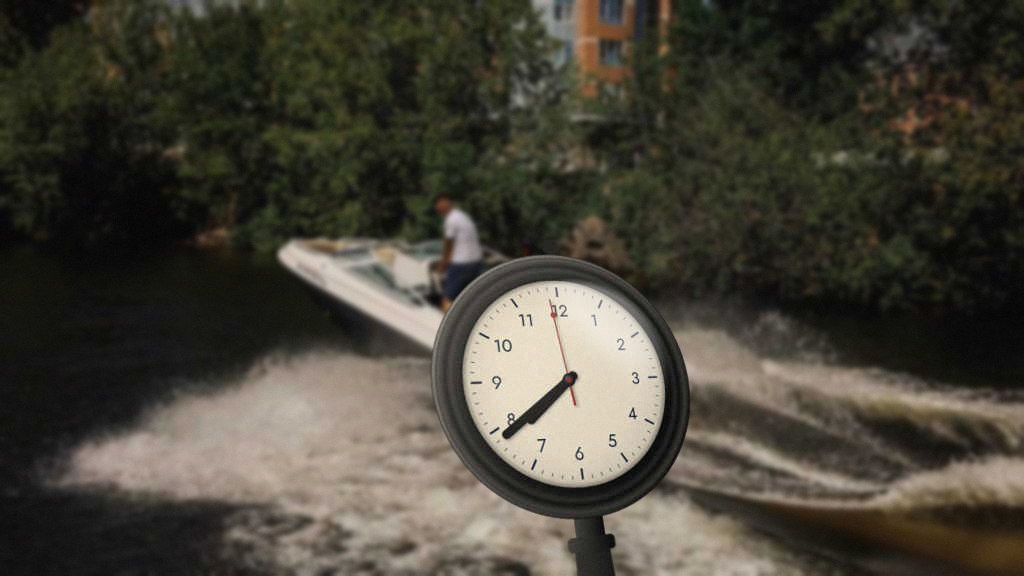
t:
7 h 38 min 59 s
